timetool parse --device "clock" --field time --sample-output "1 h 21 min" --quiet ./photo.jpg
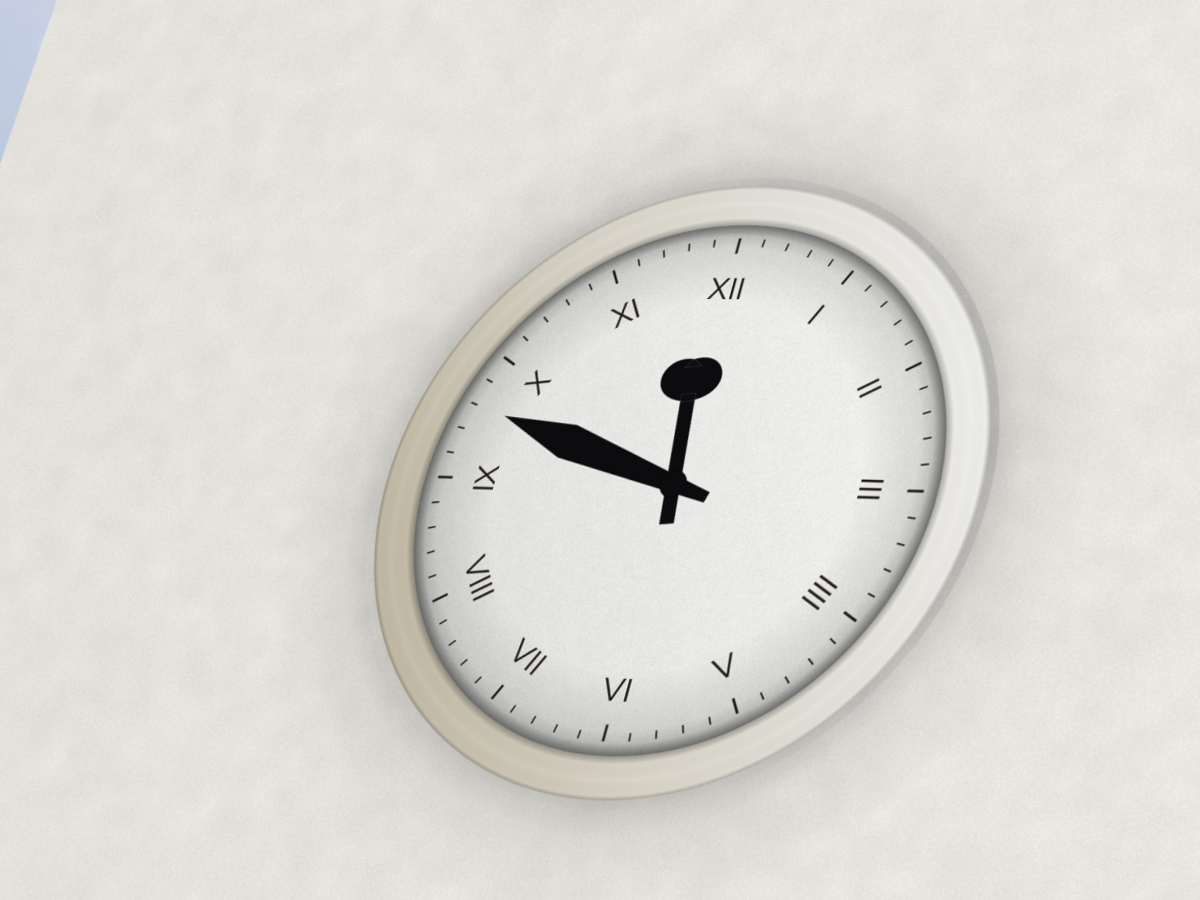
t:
11 h 48 min
